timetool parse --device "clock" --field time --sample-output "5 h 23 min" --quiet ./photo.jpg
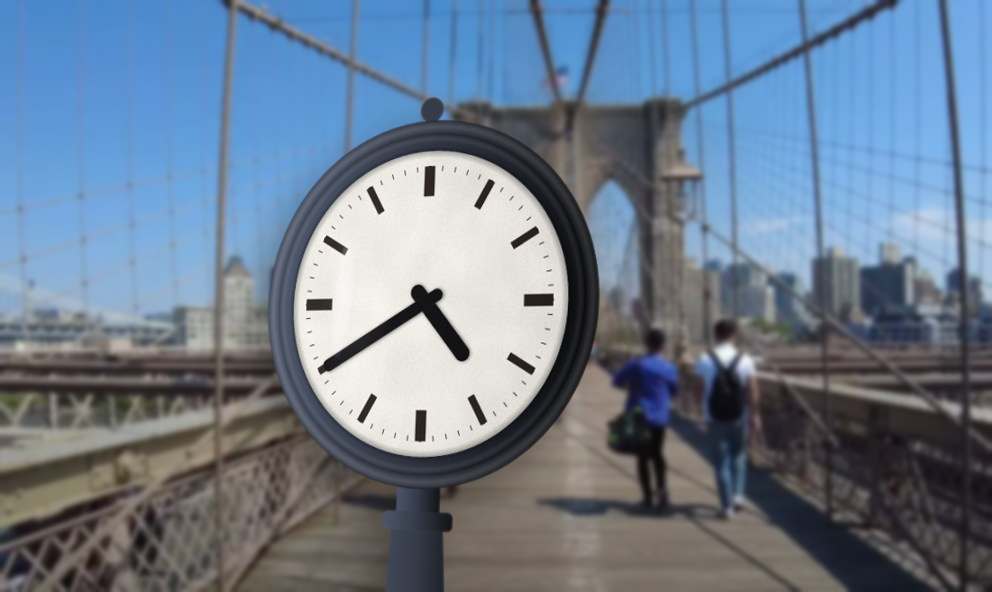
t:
4 h 40 min
